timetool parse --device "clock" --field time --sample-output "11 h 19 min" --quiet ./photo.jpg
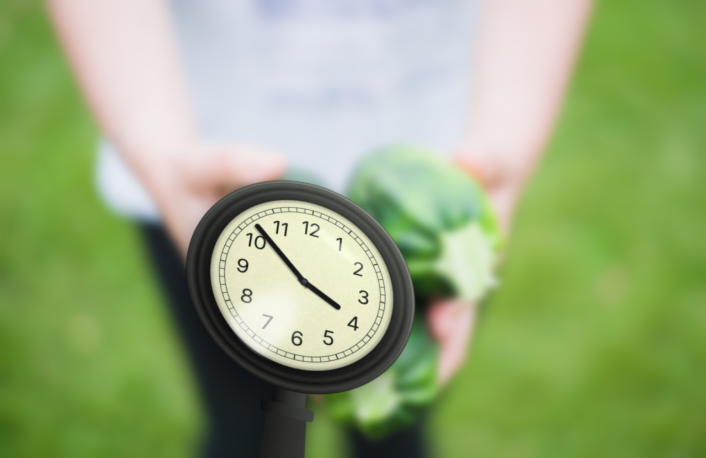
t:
3 h 52 min
